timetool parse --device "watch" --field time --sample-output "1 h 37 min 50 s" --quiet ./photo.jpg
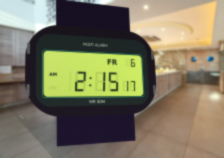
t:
2 h 15 min 17 s
